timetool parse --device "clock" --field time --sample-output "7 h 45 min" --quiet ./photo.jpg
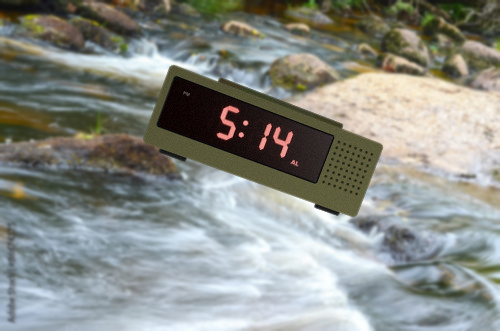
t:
5 h 14 min
